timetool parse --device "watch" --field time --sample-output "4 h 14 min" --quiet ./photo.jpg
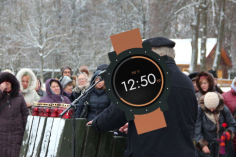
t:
12 h 50 min
